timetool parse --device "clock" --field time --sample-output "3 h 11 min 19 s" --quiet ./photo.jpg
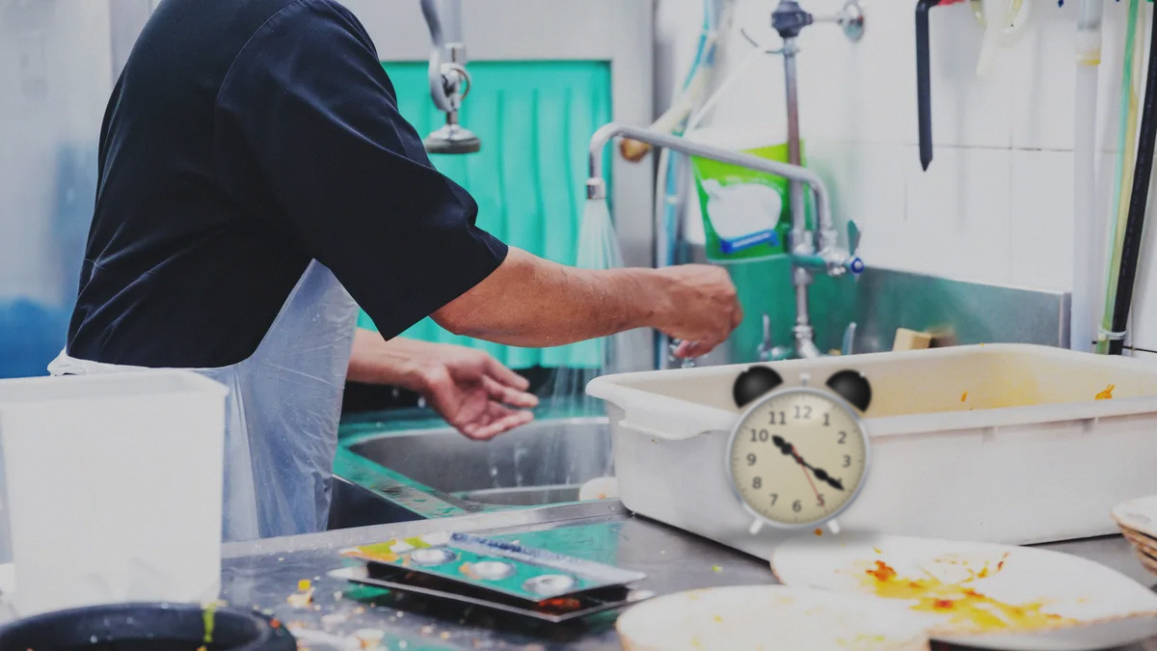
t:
10 h 20 min 25 s
